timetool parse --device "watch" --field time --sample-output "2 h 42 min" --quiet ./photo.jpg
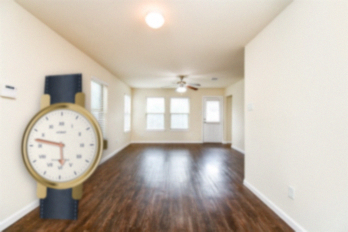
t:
5 h 47 min
